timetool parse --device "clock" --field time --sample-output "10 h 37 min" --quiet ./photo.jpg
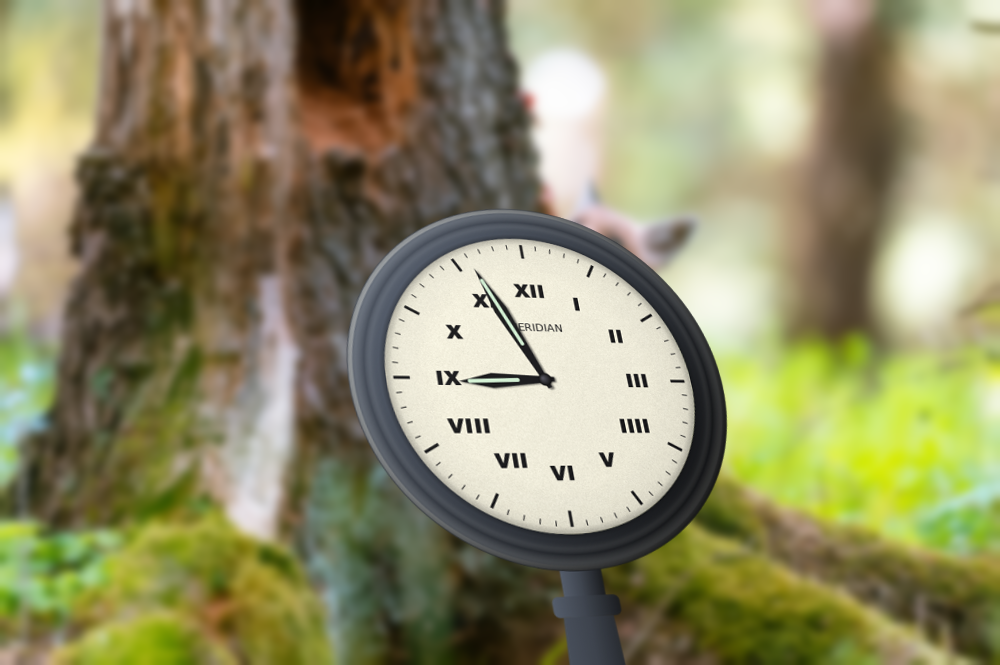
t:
8 h 56 min
